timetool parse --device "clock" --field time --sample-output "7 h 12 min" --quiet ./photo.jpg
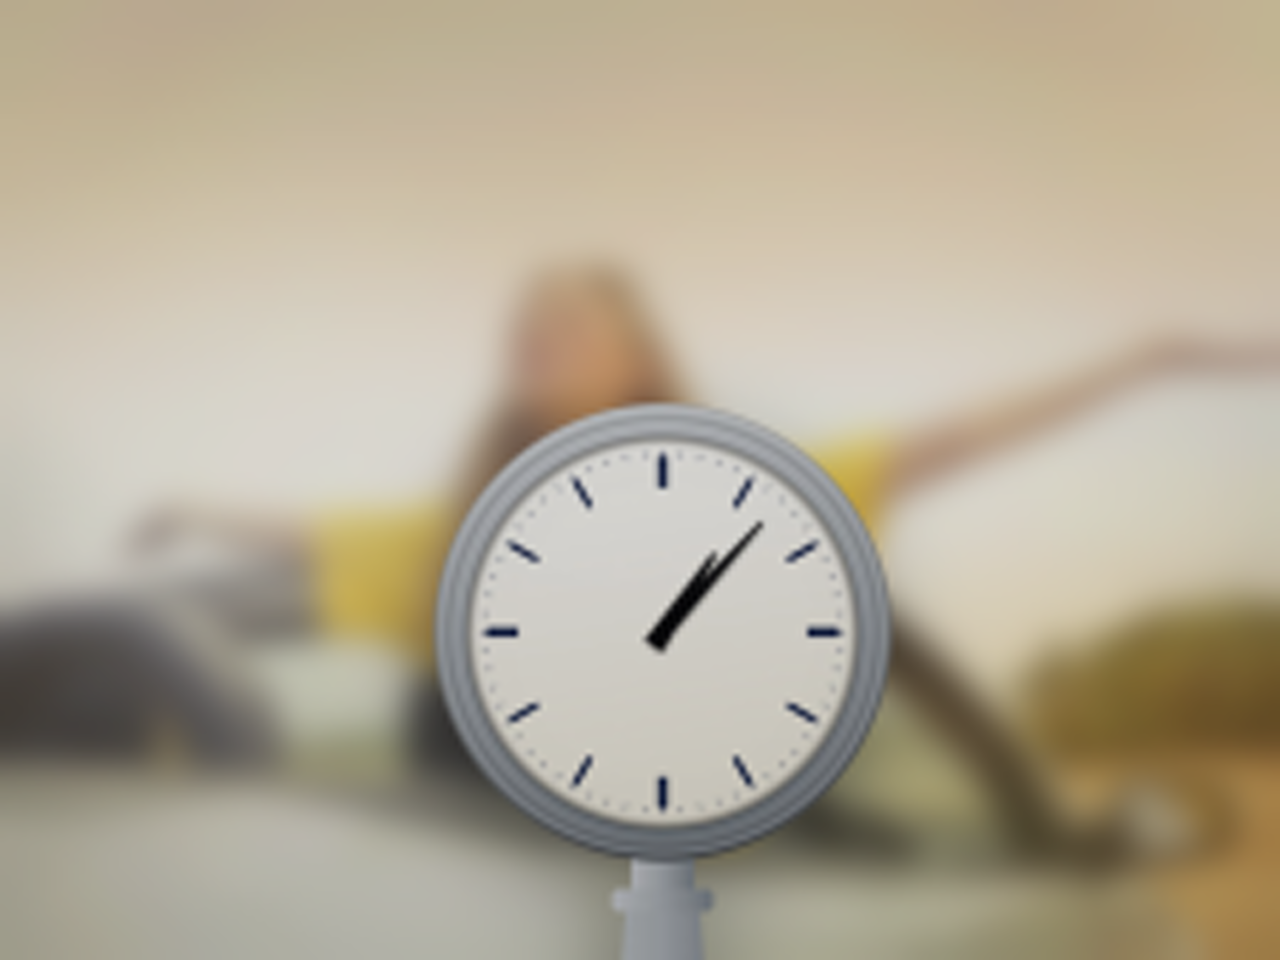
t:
1 h 07 min
